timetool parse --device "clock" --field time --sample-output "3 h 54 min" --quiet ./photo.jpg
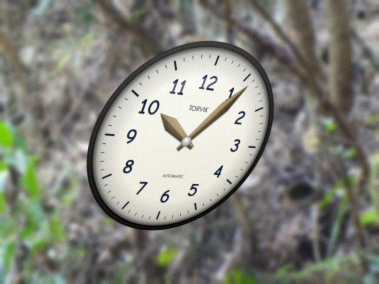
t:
10 h 06 min
